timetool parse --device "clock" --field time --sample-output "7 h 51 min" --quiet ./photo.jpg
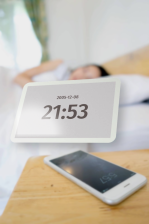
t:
21 h 53 min
